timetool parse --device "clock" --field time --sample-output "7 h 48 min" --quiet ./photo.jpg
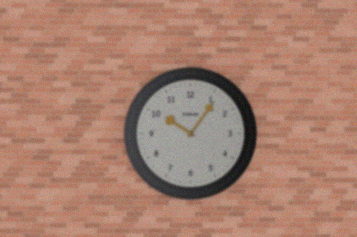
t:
10 h 06 min
